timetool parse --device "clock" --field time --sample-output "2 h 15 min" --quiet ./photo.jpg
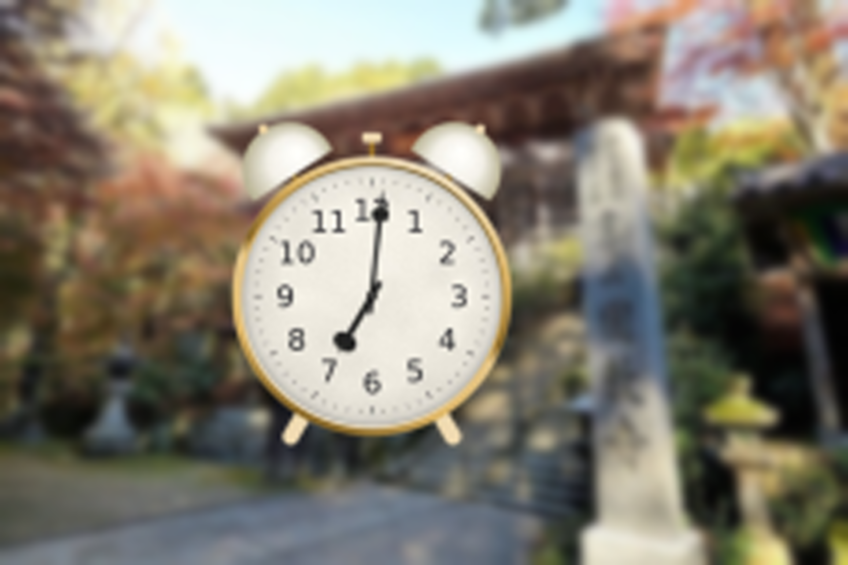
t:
7 h 01 min
